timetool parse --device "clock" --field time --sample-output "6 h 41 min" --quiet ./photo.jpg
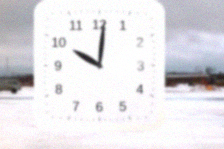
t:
10 h 01 min
